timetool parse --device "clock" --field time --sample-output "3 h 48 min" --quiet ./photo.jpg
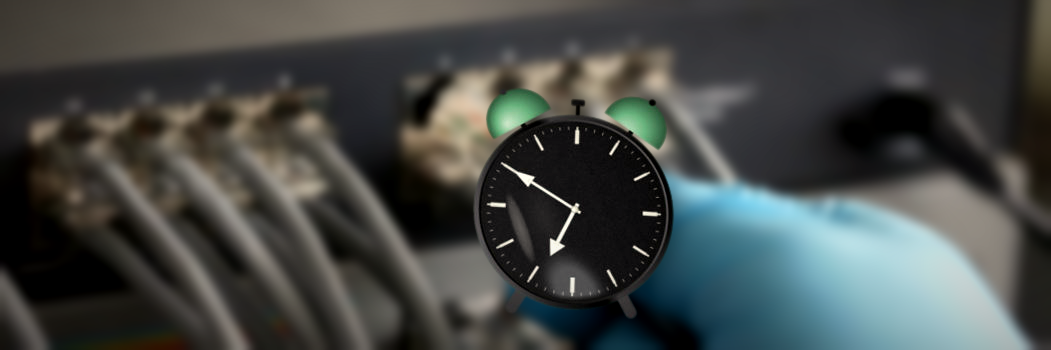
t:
6 h 50 min
